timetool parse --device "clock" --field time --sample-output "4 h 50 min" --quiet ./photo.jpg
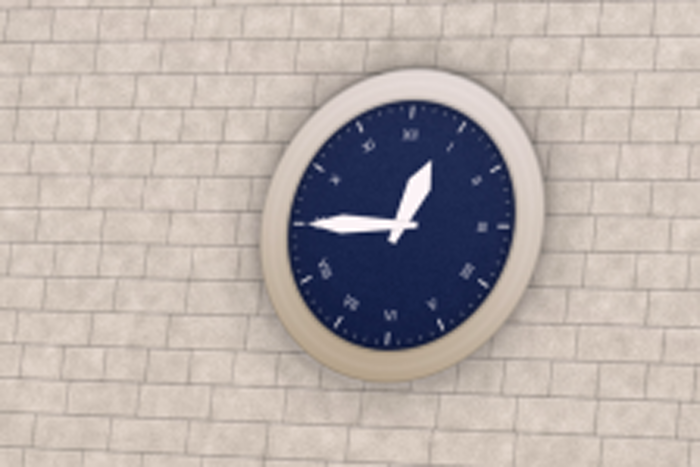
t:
12 h 45 min
